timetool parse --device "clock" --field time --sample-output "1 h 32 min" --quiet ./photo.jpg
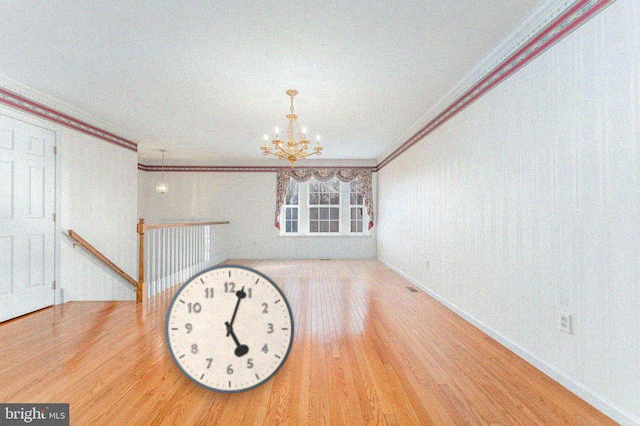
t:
5 h 03 min
